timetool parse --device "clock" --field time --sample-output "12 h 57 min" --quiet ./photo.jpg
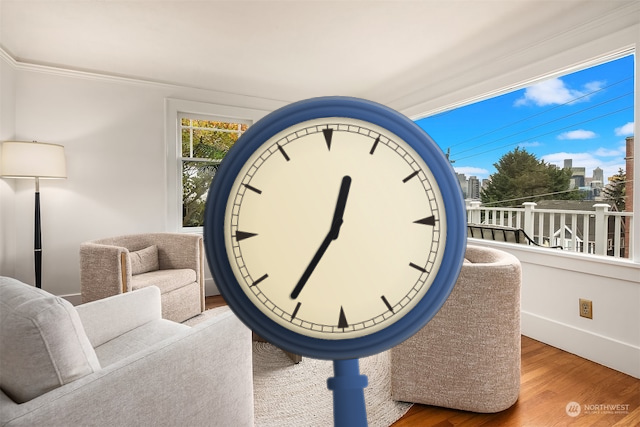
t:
12 h 36 min
